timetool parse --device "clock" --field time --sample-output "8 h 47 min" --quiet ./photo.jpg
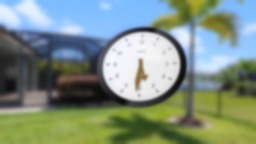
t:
5 h 31 min
